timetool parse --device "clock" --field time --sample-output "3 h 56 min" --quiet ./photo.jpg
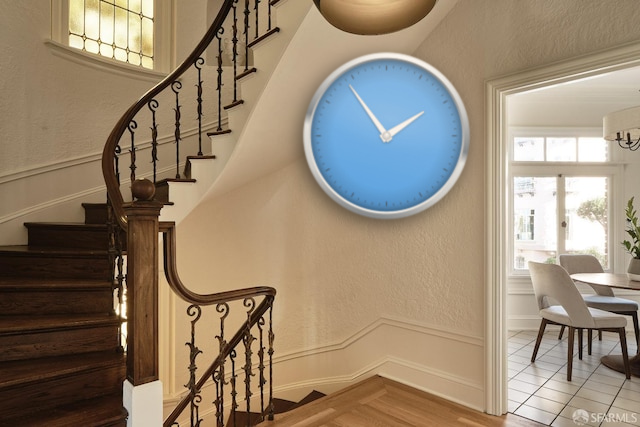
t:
1 h 54 min
